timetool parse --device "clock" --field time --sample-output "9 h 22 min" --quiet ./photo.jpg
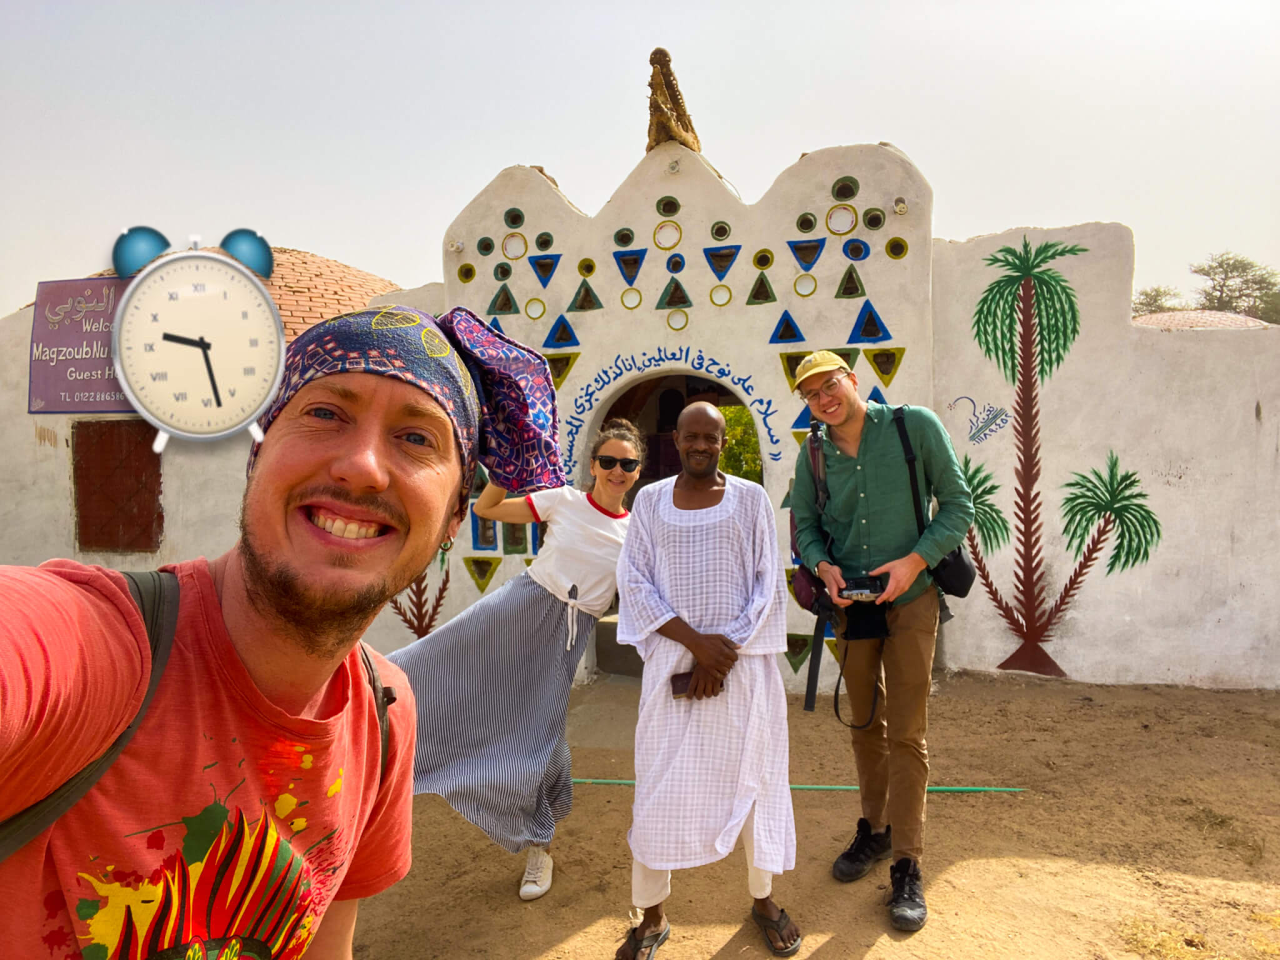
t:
9 h 28 min
